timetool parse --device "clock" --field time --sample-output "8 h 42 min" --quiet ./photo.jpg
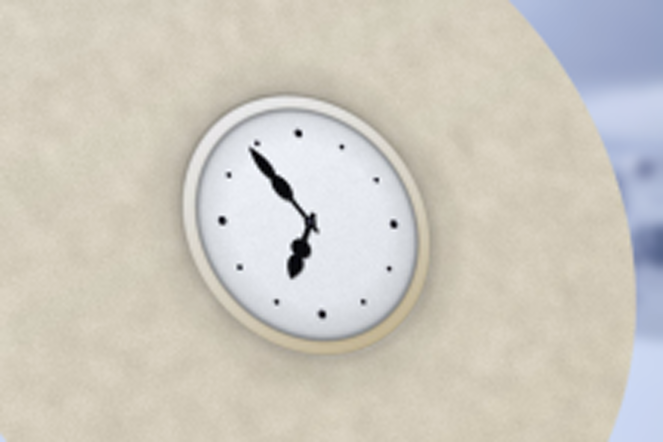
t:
6 h 54 min
